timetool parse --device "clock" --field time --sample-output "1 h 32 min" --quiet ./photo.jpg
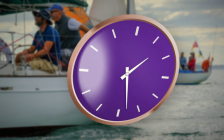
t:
1 h 28 min
